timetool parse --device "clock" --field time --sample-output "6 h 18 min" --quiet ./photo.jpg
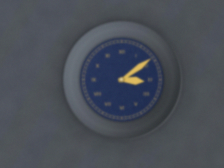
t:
3 h 09 min
